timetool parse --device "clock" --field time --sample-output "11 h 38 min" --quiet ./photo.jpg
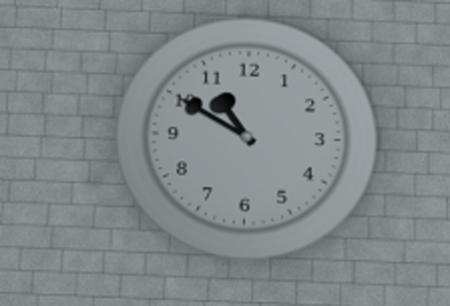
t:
10 h 50 min
